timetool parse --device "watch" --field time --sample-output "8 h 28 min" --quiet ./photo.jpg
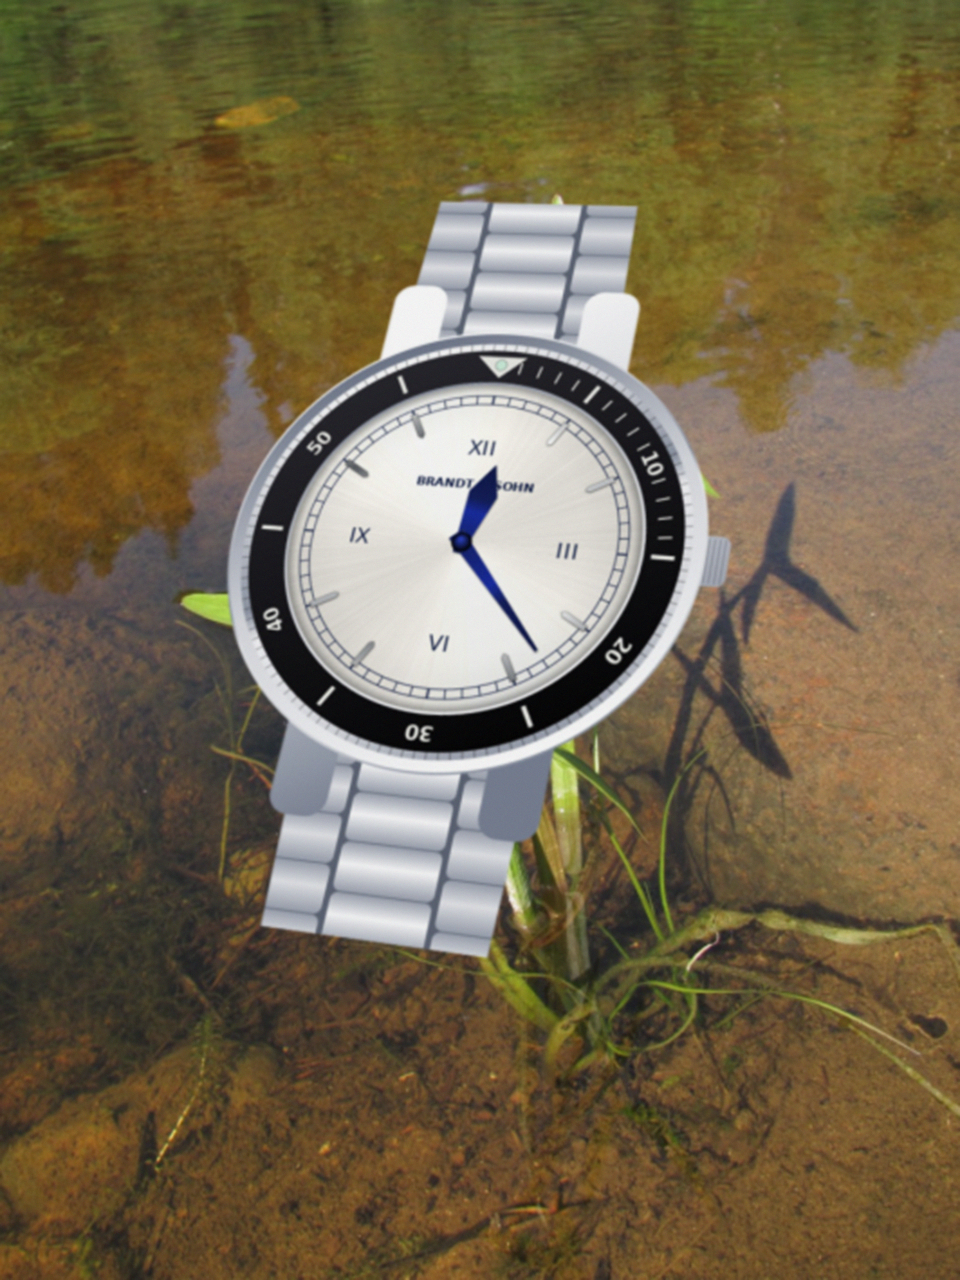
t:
12 h 23 min
